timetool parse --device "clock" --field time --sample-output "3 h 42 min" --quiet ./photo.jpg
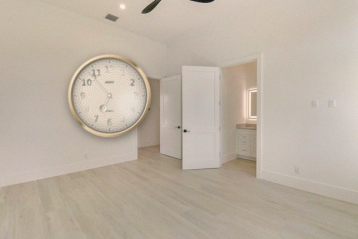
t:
6 h 53 min
